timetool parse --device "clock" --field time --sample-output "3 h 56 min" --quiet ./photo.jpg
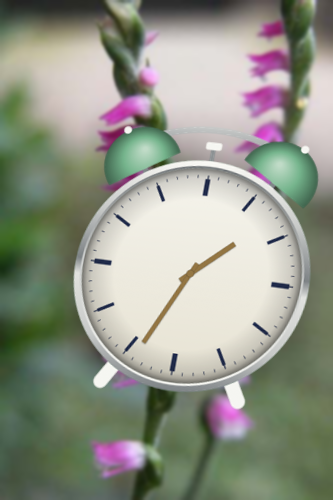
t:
1 h 34 min
